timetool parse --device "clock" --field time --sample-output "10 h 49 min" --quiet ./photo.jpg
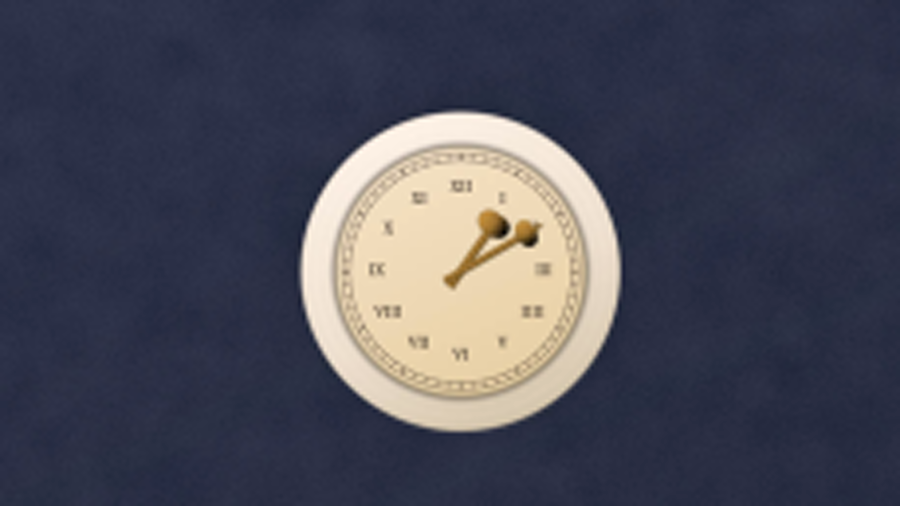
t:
1 h 10 min
